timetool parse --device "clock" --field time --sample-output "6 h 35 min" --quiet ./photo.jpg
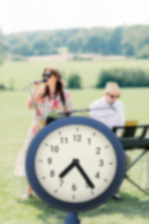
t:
7 h 24 min
